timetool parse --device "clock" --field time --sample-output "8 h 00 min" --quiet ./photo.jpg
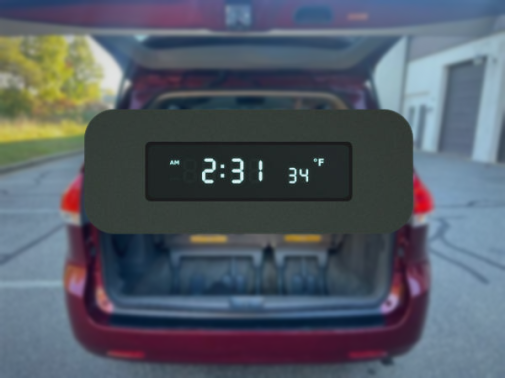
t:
2 h 31 min
